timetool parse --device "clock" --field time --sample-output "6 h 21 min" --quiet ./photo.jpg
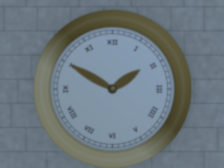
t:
1 h 50 min
